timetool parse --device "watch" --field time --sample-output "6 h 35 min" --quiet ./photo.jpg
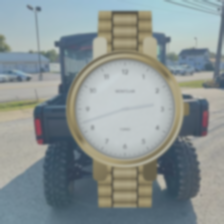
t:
2 h 42 min
